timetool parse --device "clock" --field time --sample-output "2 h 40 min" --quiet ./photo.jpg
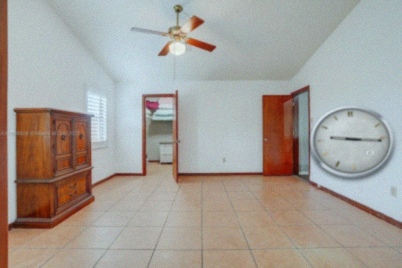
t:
9 h 16 min
